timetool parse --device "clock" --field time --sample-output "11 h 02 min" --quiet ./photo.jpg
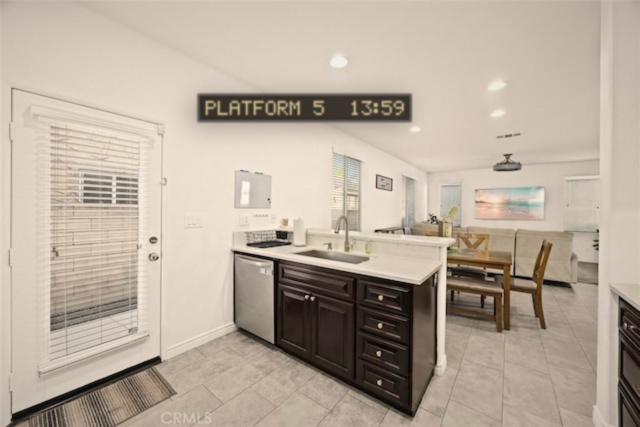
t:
13 h 59 min
